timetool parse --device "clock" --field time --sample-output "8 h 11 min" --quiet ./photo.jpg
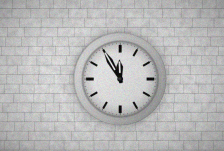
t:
11 h 55 min
